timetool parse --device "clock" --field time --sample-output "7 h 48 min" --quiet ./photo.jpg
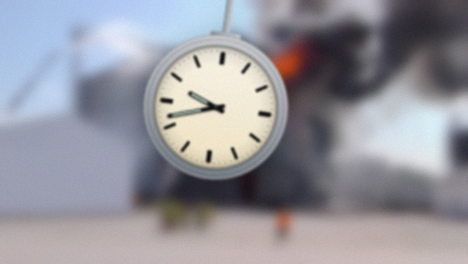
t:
9 h 42 min
